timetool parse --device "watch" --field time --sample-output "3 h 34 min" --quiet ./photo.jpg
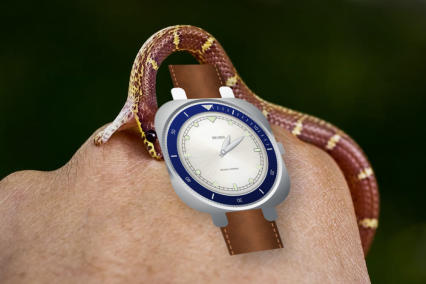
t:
1 h 10 min
